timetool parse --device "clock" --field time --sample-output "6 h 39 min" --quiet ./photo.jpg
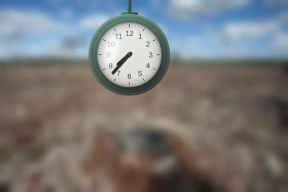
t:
7 h 37 min
